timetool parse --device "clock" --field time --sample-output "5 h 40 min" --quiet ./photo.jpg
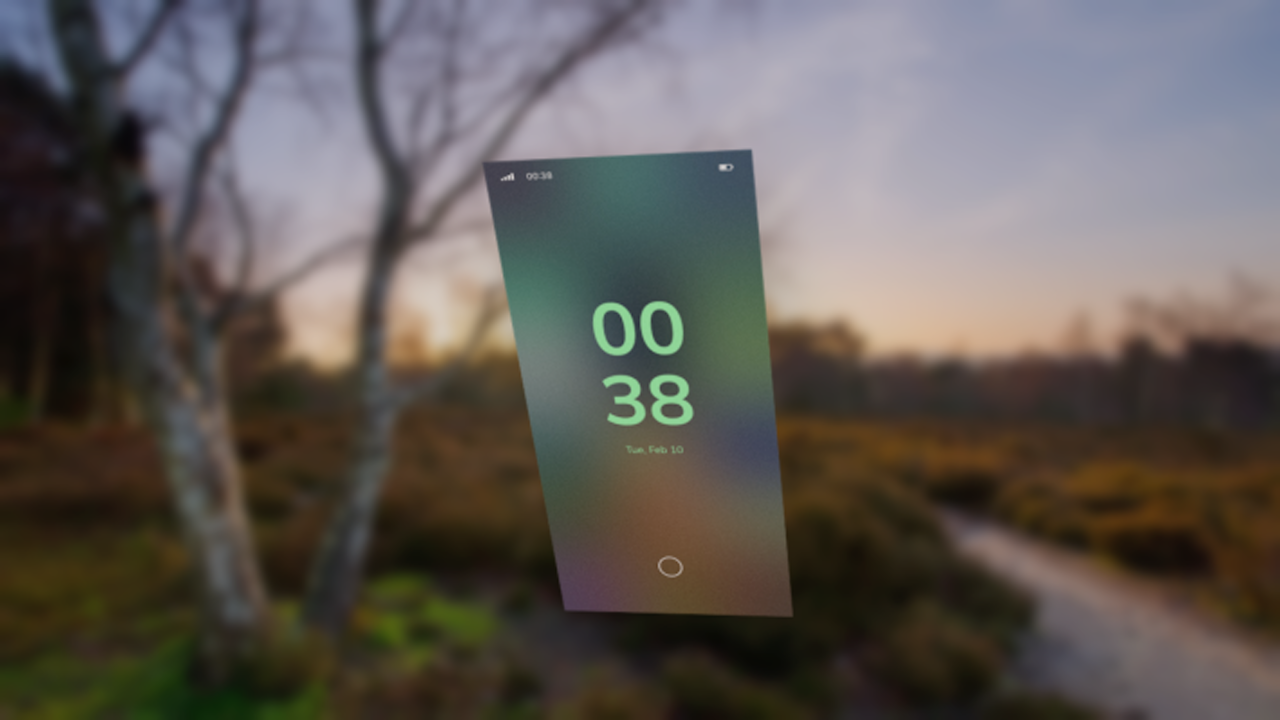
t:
0 h 38 min
